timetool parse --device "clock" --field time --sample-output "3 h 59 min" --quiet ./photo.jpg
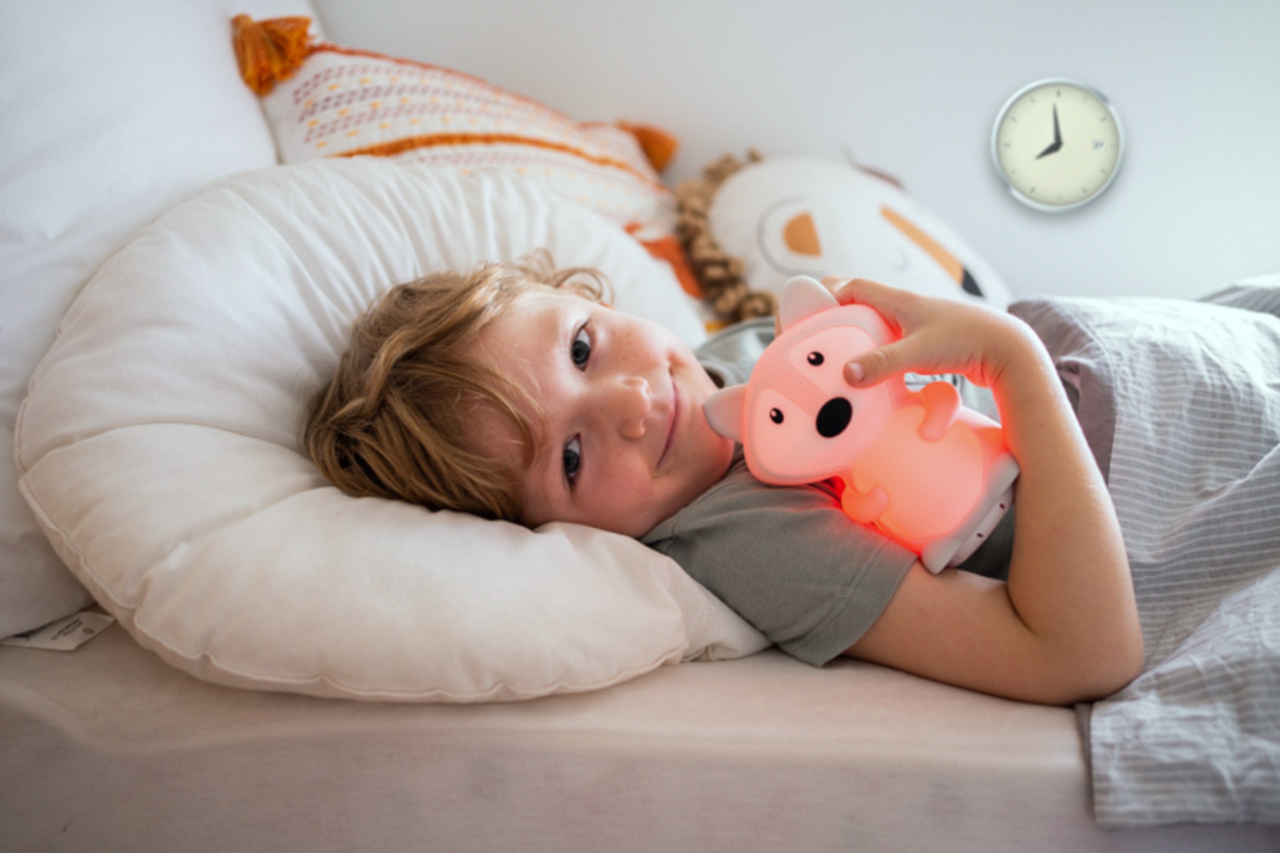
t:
7 h 59 min
